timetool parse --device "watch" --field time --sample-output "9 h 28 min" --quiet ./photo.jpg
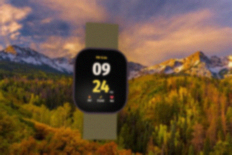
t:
9 h 24 min
